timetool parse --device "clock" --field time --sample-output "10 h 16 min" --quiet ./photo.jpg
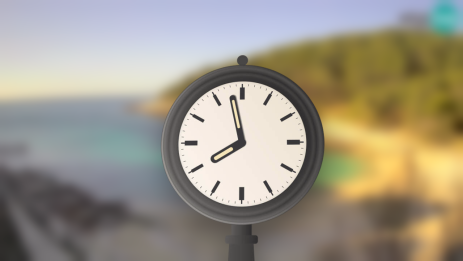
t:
7 h 58 min
